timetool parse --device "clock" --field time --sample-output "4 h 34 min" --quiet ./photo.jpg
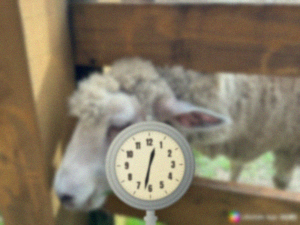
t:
12 h 32 min
